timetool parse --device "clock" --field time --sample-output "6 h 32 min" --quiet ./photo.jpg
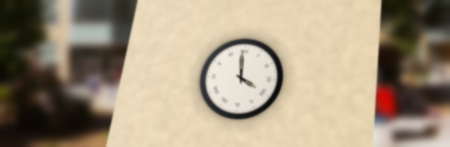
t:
3 h 59 min
